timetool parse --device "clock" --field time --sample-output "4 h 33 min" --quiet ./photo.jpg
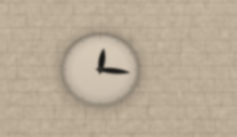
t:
12 h 16 min
